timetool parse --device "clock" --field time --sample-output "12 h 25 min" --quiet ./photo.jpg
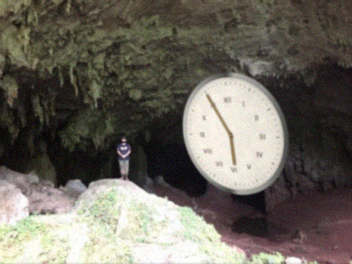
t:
5 h 55 min
